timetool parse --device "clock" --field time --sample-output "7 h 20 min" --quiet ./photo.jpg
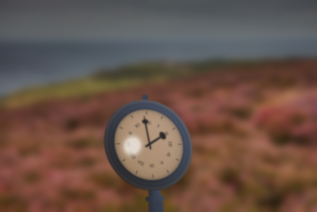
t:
1 h 59 min
